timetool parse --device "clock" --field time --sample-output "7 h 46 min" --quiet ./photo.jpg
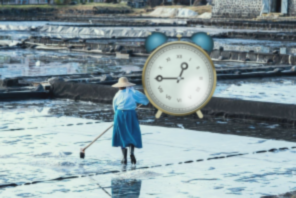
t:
12 h 45 min
